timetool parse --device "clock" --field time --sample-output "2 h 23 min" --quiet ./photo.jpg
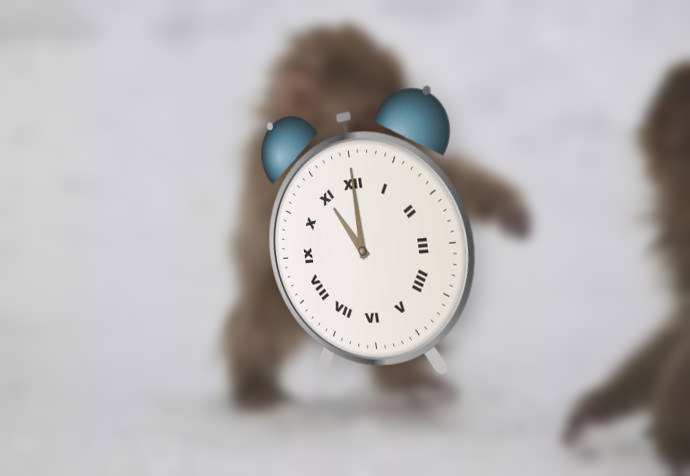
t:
11 h 00 min
